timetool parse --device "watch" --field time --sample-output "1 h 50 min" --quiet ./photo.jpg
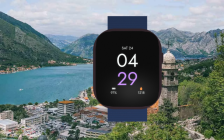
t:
4 h 29 min
